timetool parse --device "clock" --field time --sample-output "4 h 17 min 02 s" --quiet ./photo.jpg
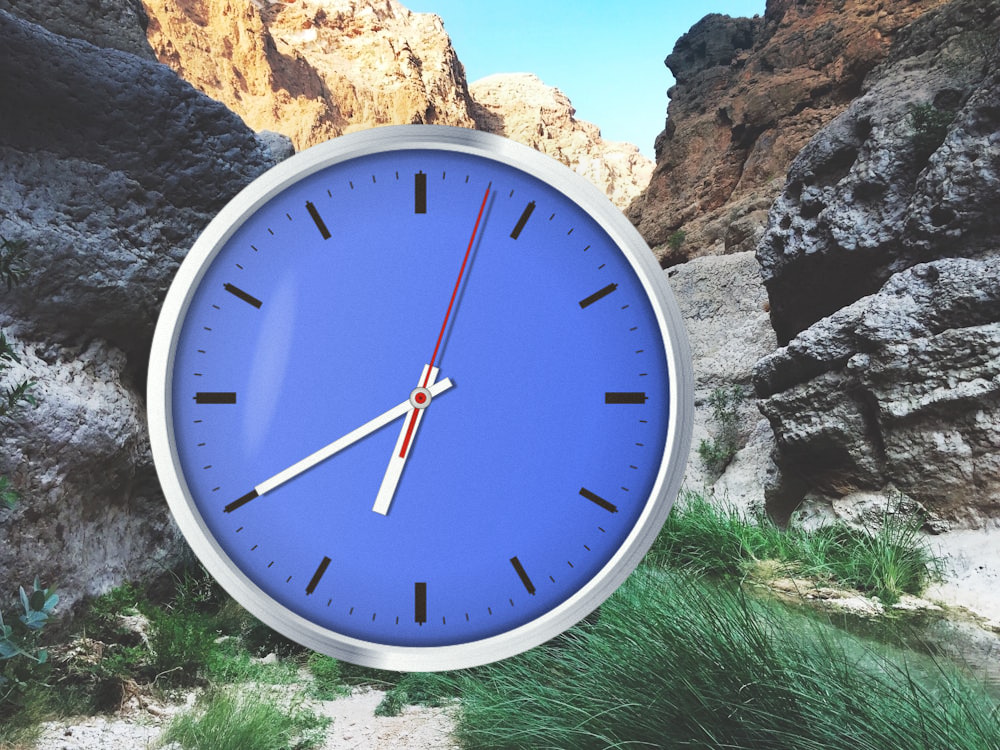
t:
6 h 40 min 03 s
